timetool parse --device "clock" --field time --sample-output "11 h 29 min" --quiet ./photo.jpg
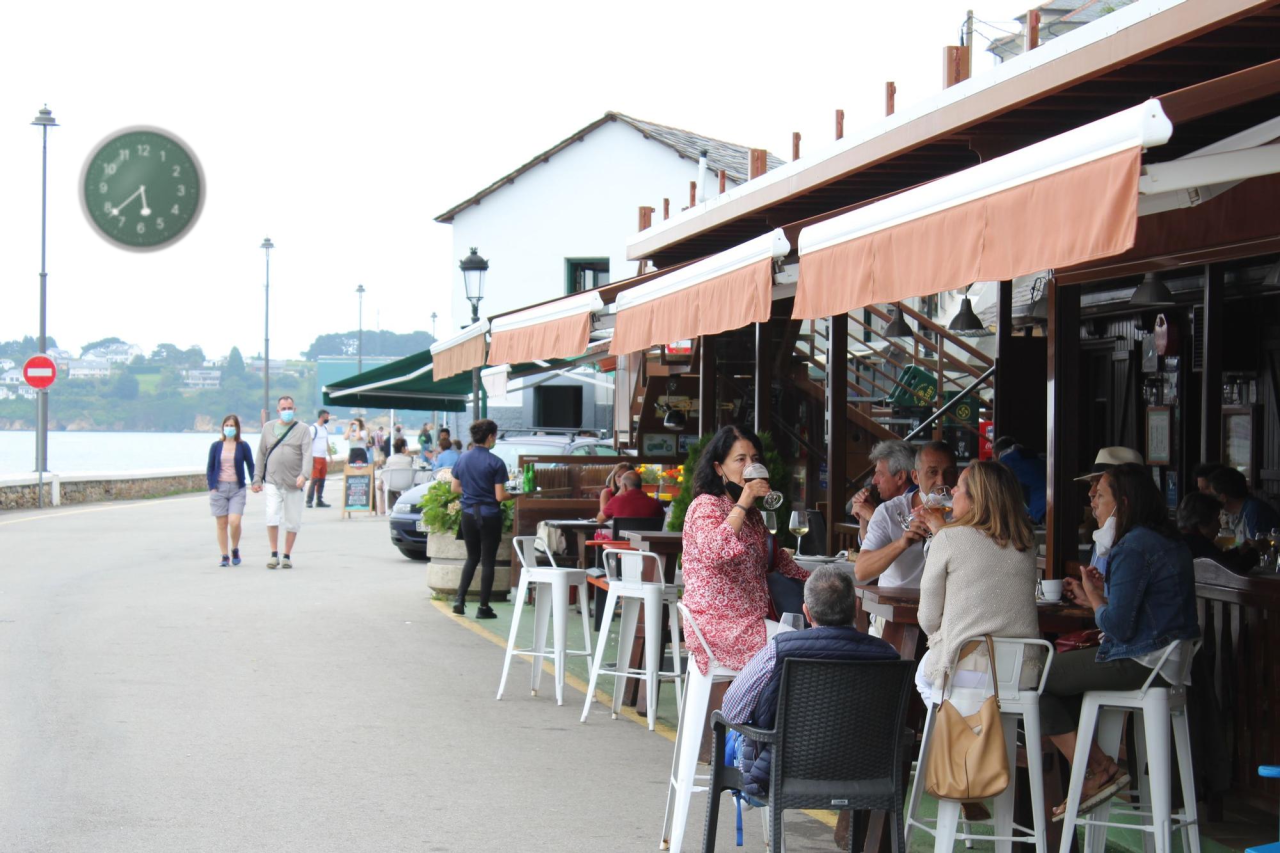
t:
5 h 38 min
